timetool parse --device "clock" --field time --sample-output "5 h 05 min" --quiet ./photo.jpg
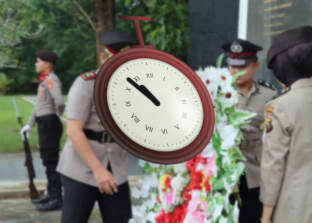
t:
10 h 53 min
